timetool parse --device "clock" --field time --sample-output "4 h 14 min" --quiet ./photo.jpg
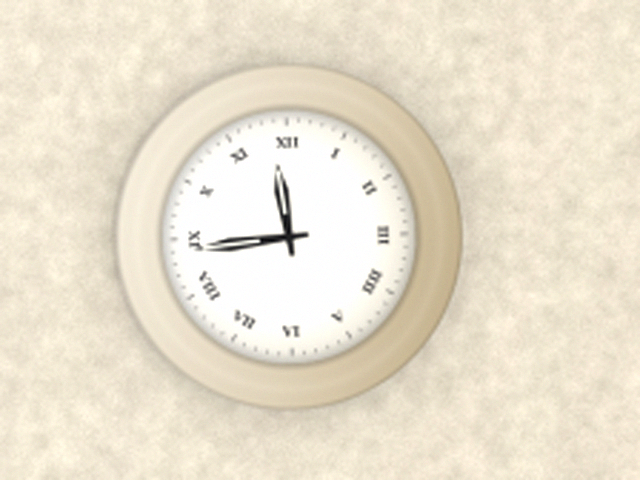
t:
11 h 44 min
